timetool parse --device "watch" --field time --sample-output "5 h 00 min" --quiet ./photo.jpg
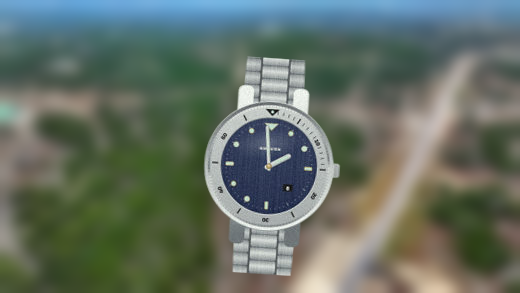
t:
1 h 59 min
